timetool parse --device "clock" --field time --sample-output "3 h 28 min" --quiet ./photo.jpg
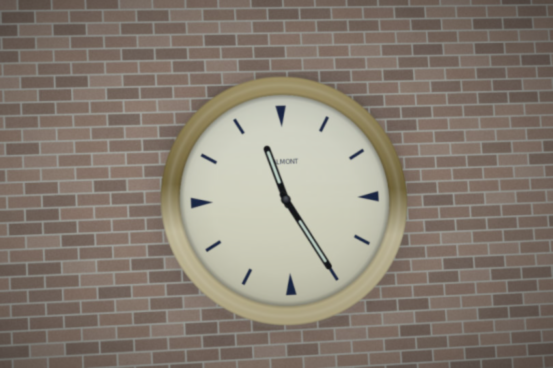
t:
11 h 25 min
